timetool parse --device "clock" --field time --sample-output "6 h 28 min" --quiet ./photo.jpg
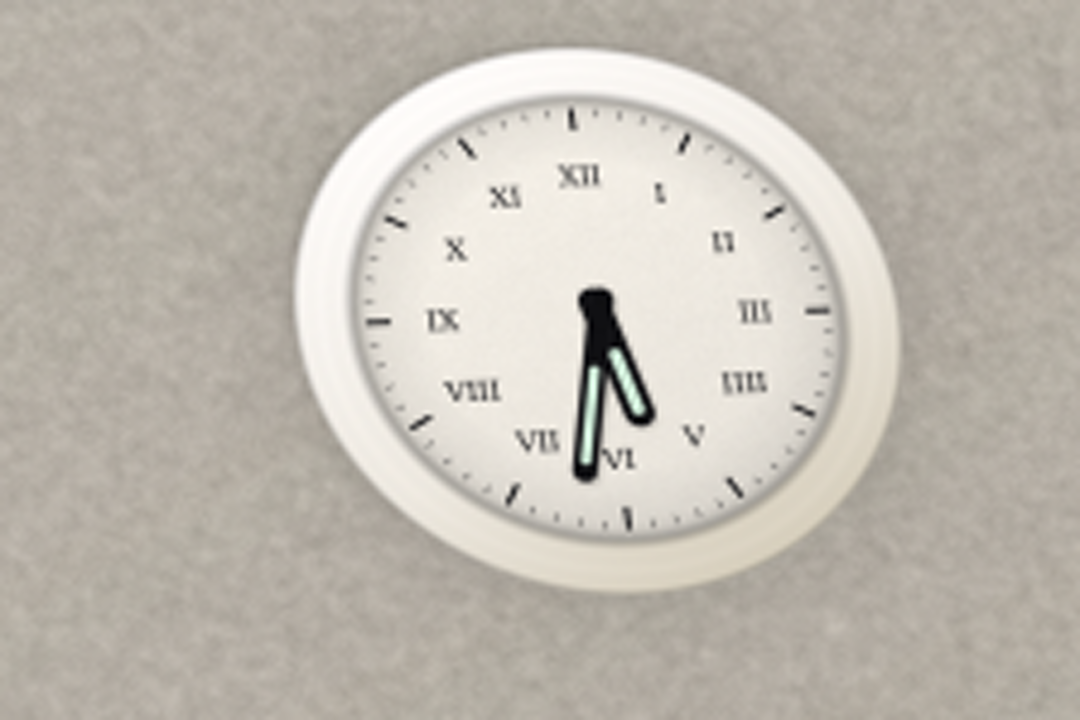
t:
5 h 32 min
